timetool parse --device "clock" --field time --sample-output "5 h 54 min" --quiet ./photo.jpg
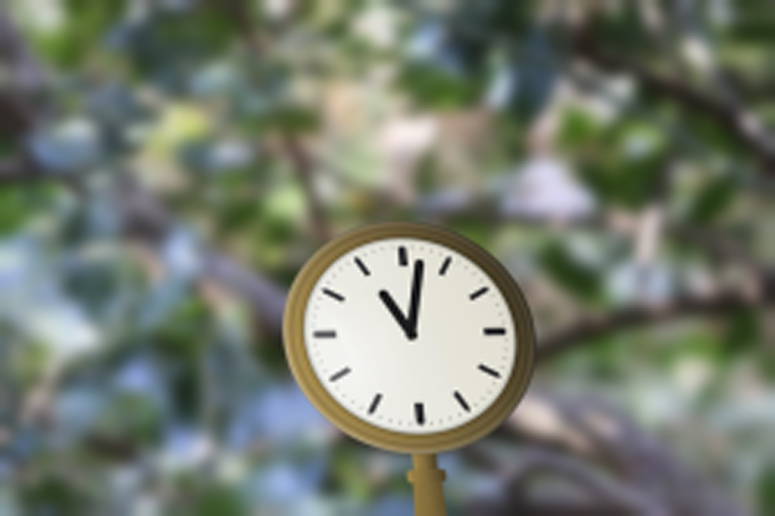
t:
11 h 02 min
